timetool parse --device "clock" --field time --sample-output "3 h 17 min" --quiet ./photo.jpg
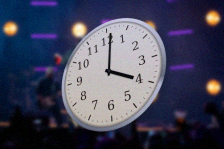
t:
4 h 01 min
